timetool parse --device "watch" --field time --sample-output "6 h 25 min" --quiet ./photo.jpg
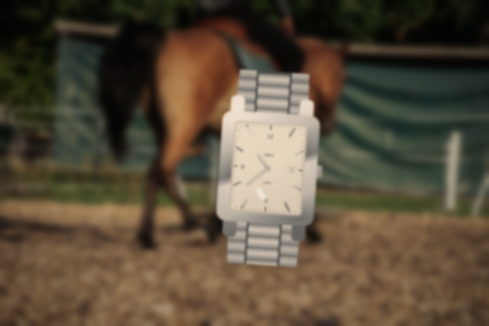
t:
10 h 38 min
